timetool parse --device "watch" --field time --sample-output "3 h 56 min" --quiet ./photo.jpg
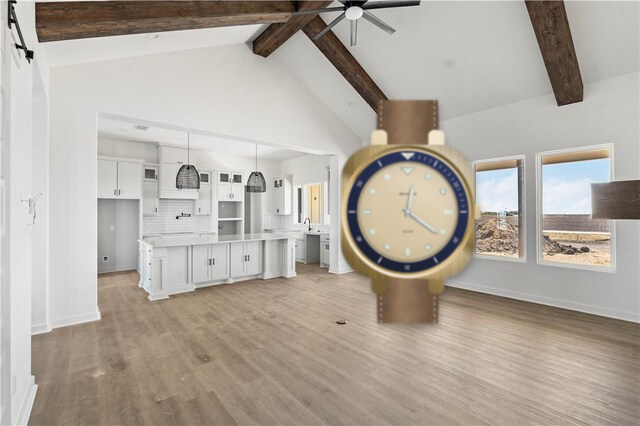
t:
12 h 21 min
